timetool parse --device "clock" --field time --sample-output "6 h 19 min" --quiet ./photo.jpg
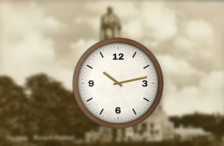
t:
10 h 13 min
